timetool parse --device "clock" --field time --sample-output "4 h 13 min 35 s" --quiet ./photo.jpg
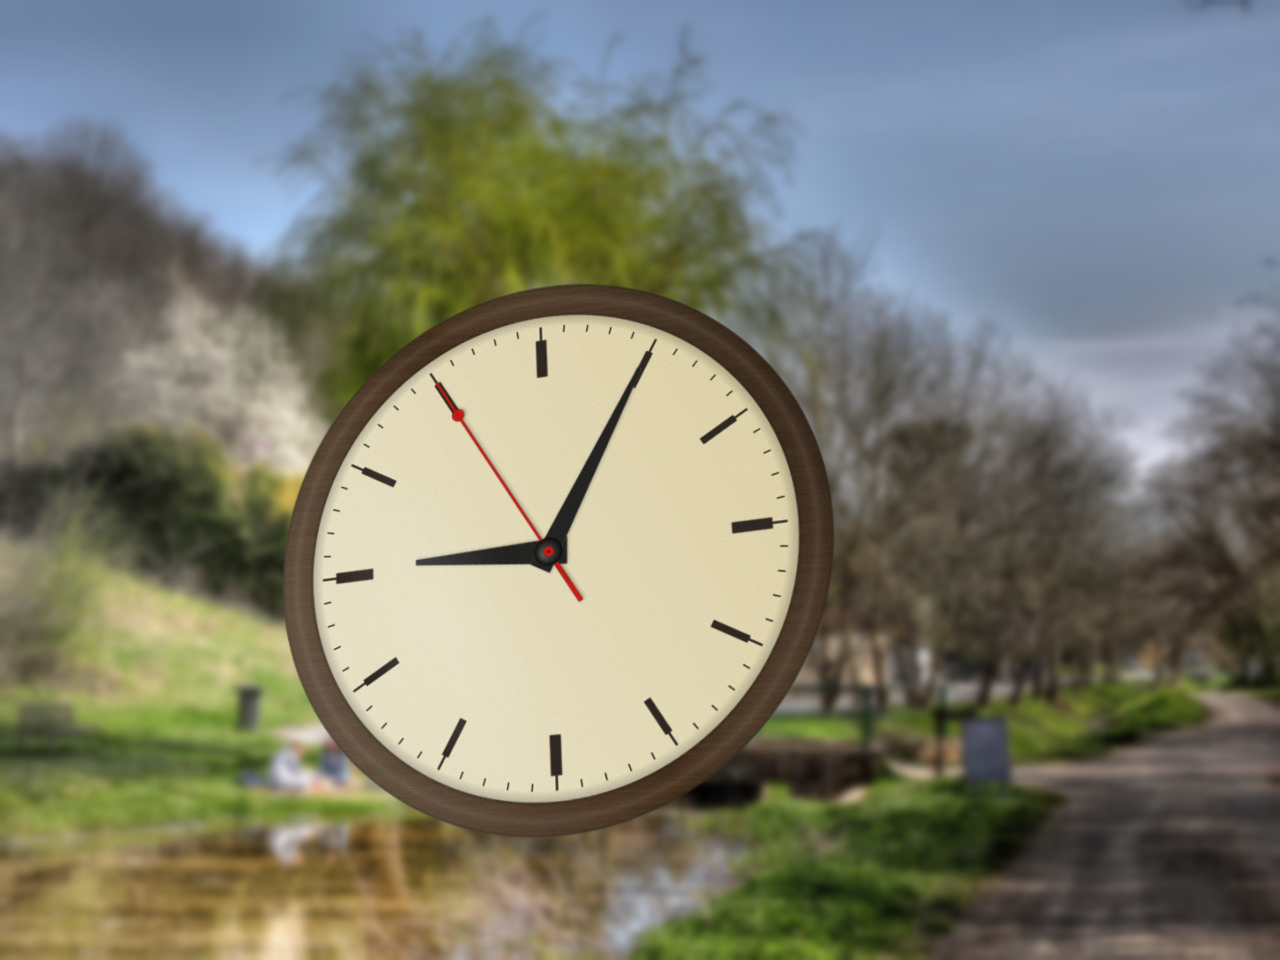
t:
9 h 04 min 55 s
